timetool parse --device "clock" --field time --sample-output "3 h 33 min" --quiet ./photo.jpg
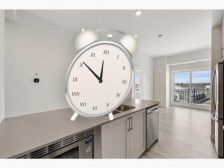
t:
11 h 51 min
